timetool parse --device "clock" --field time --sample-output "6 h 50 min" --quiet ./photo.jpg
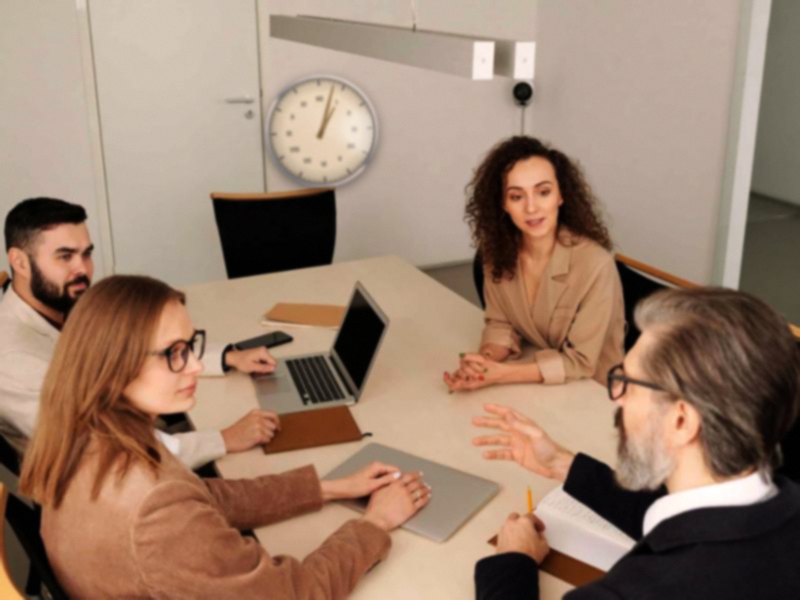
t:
1 h 03 min
